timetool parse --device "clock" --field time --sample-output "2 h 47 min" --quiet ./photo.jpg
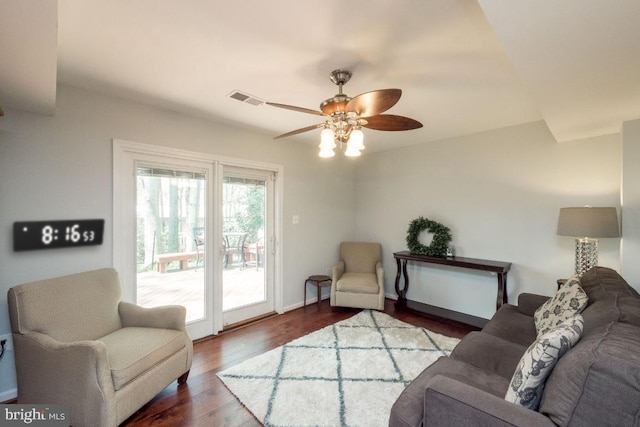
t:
8 h 16 min
